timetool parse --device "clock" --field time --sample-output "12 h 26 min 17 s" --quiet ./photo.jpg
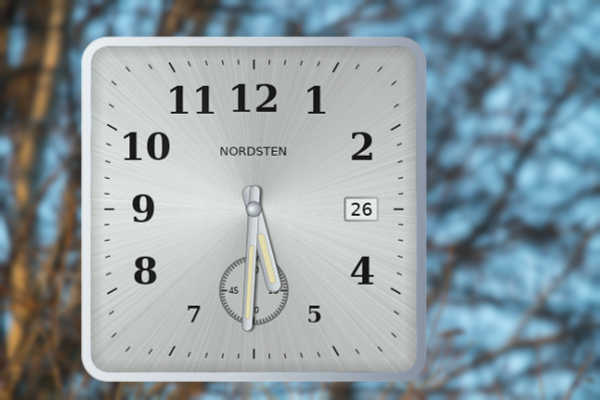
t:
5 h 30 min 33 s
